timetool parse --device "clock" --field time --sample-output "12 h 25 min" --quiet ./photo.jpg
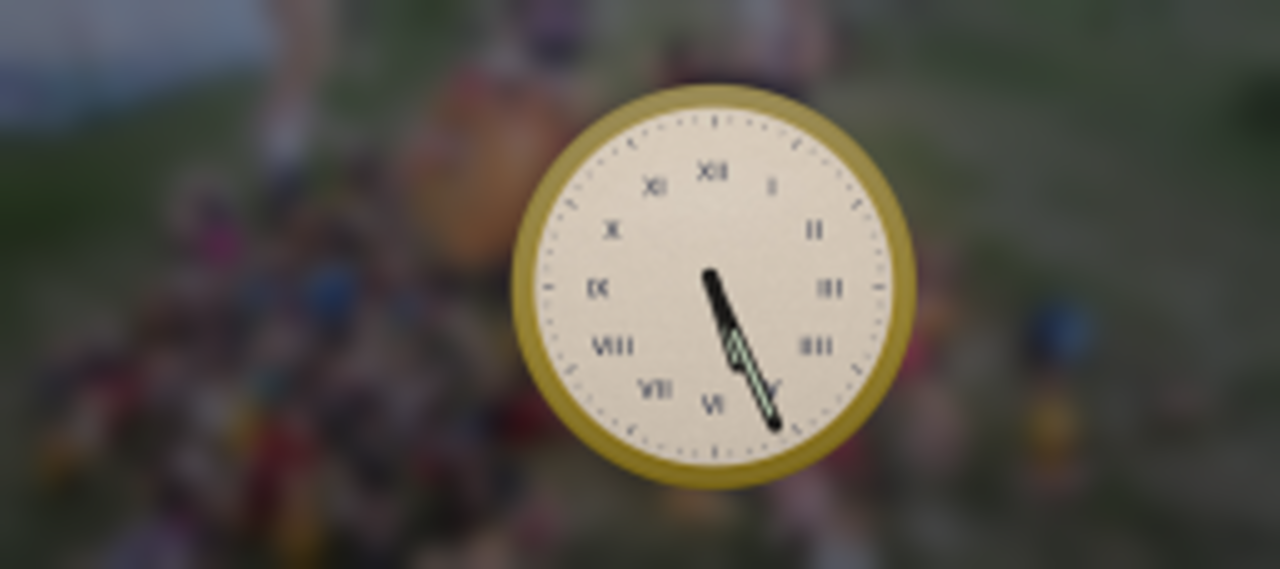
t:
5 h 26 min
